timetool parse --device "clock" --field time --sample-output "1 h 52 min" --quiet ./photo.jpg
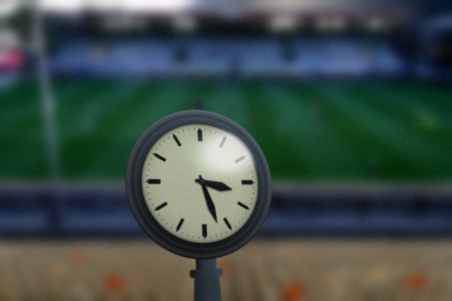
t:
3 h 27 min
